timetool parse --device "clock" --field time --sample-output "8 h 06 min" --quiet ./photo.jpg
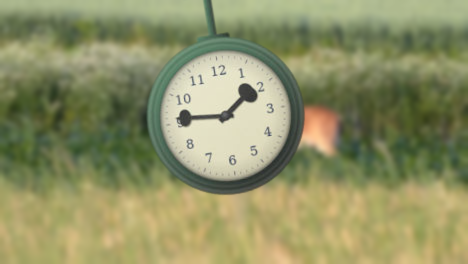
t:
1 h 46 min
